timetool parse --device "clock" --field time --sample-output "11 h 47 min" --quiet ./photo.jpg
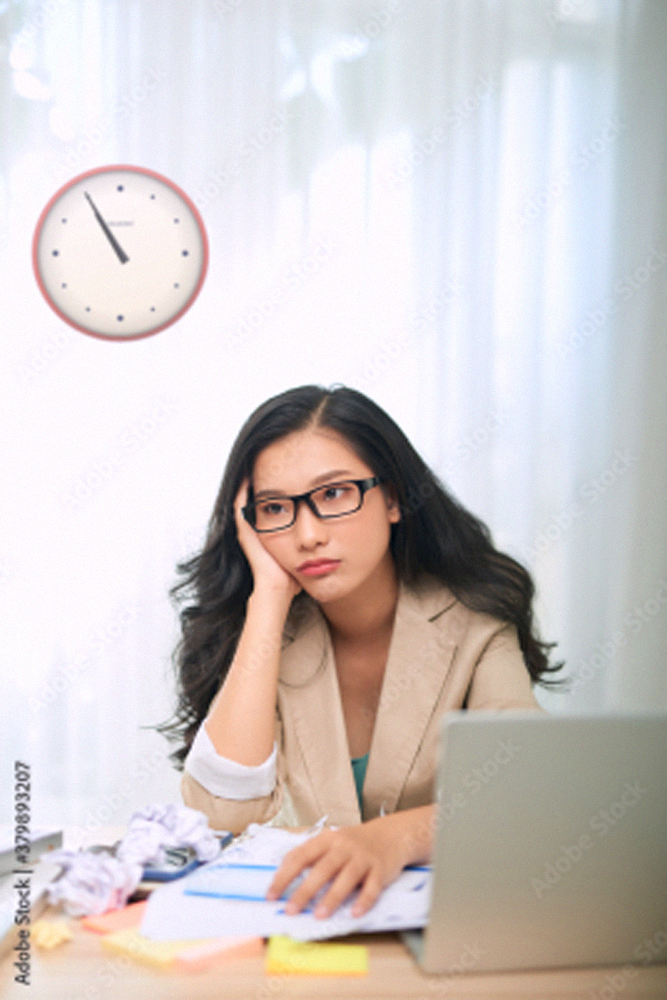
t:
10 h 55 min
